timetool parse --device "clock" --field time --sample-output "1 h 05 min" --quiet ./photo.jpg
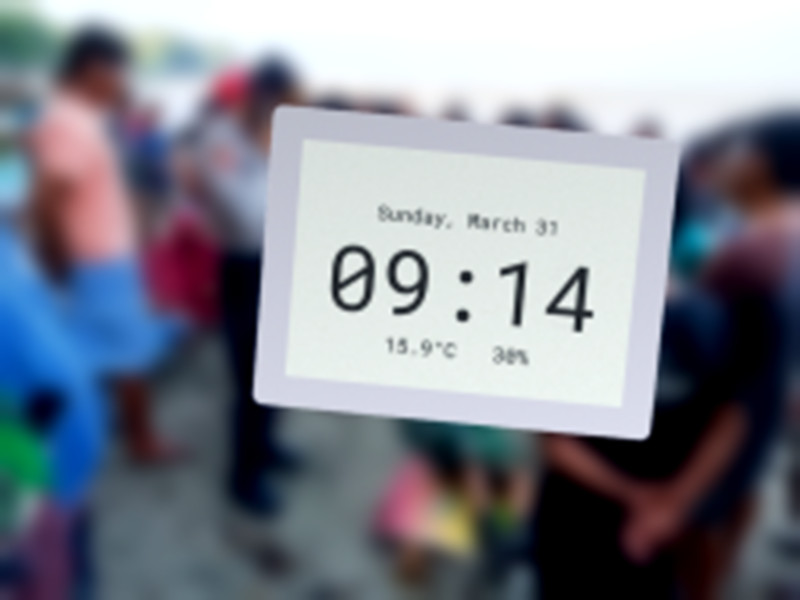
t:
9 h 14 min
